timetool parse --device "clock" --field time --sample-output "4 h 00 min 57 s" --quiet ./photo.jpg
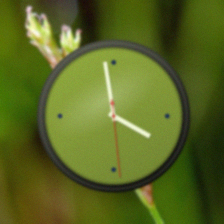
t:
3 h 58 min 29 s
